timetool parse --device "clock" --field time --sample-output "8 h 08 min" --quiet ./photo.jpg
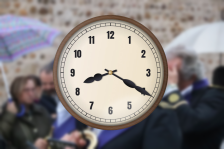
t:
8 h 20 min
